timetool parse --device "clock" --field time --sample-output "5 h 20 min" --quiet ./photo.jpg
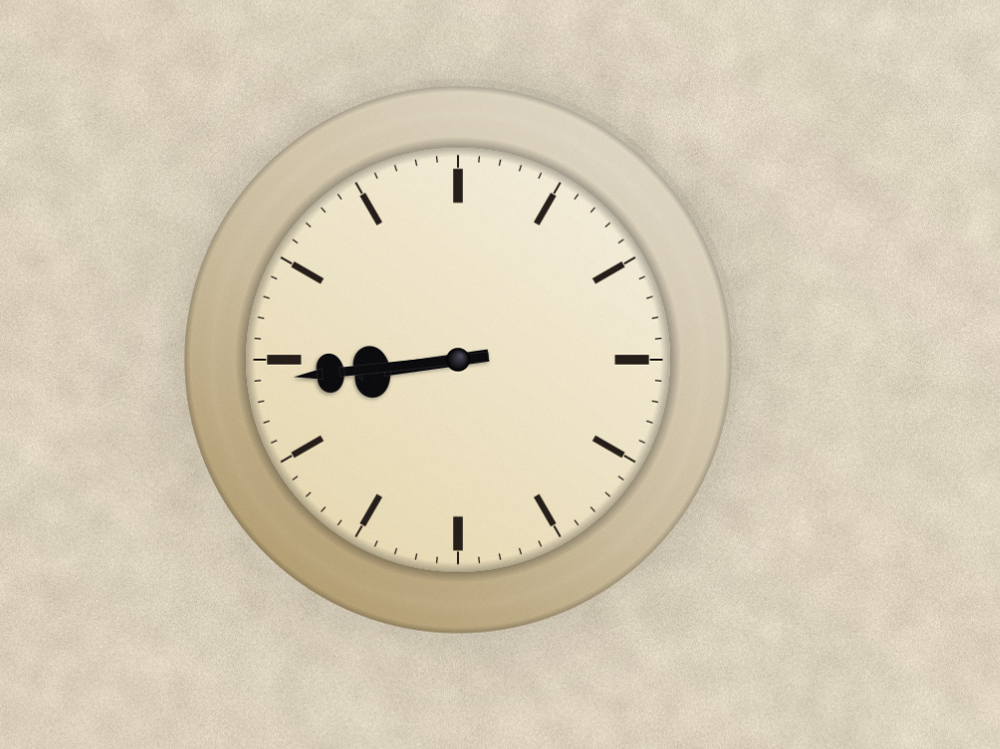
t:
8 h 44 min
